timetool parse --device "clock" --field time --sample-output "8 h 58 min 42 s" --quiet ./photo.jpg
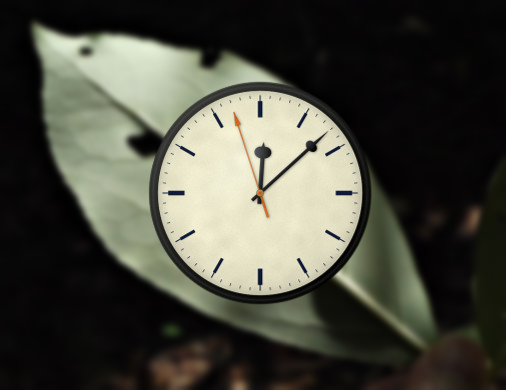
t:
12 h 07 min 57 s
